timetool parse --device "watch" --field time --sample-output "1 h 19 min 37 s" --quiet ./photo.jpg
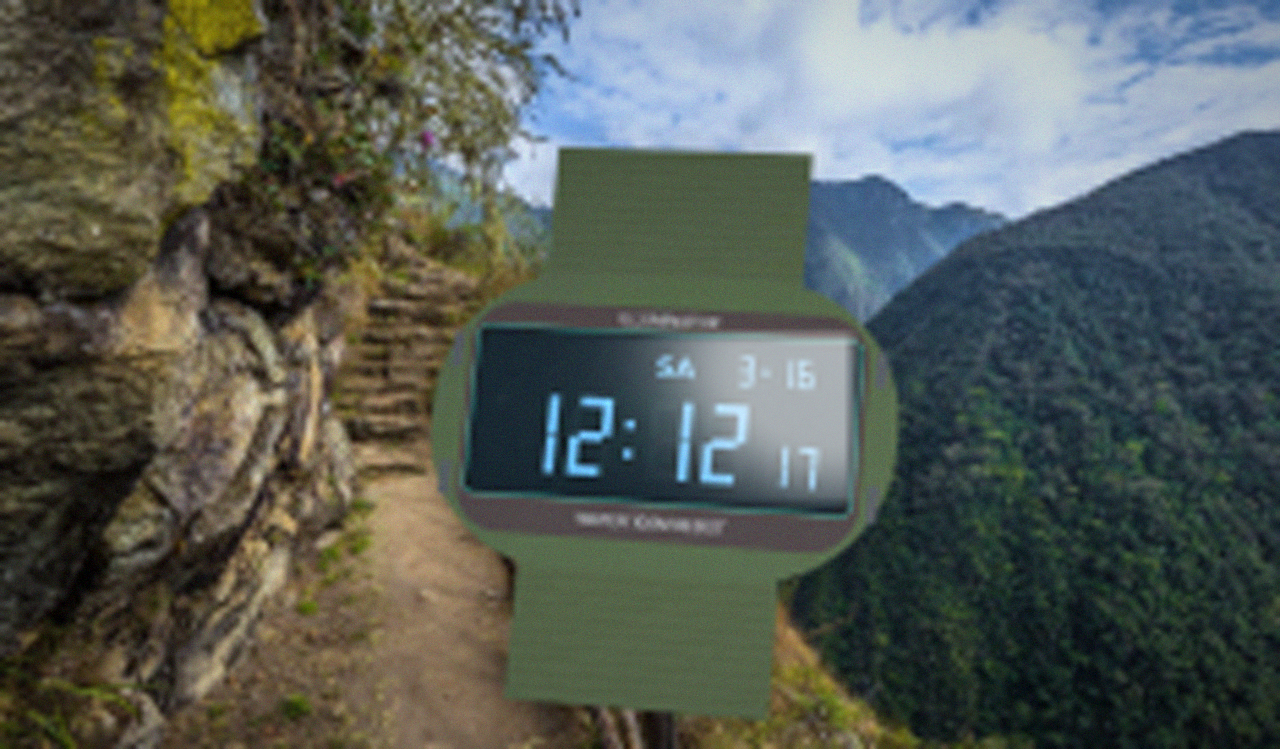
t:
12 h 12 min 17 s
